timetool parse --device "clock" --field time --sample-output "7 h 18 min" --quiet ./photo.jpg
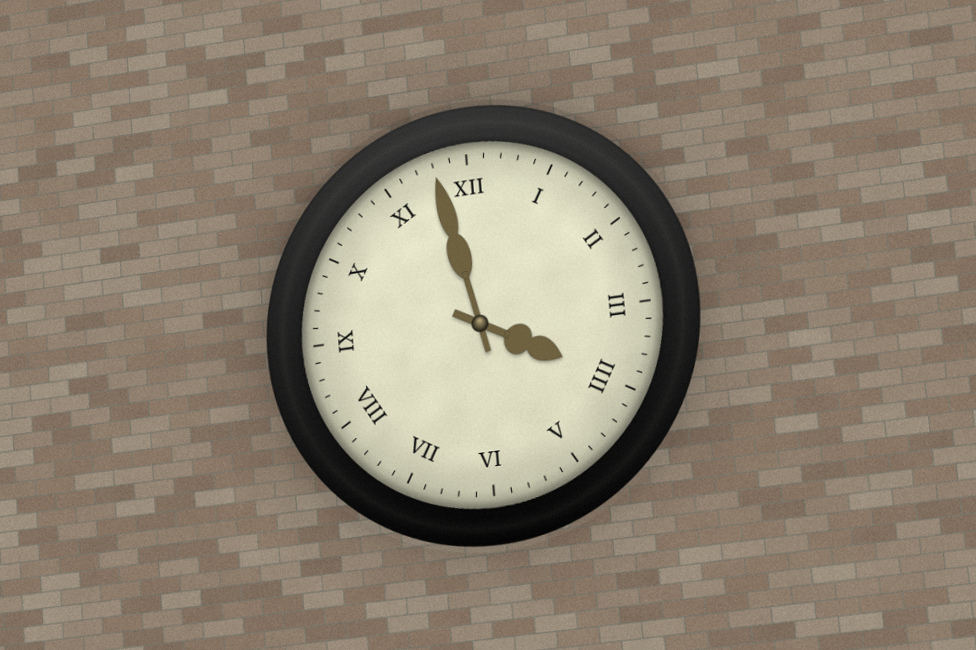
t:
3 h 58 min
